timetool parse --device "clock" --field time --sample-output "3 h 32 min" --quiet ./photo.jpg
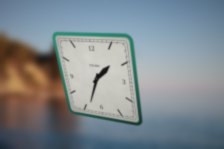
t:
1 h 34 min
